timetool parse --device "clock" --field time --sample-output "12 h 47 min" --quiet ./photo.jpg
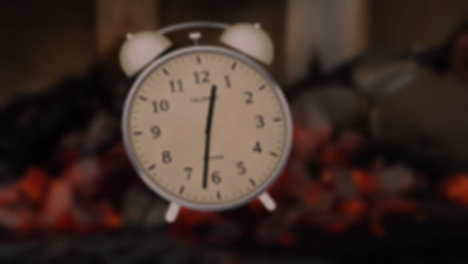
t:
12 h 32 min
